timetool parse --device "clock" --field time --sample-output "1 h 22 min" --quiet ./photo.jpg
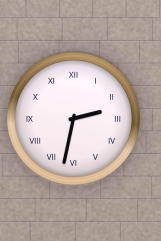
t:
2 h 32 min
